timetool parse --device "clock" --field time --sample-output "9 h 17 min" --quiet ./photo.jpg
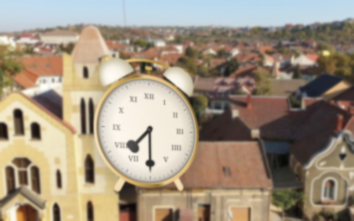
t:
7 h 30 min
